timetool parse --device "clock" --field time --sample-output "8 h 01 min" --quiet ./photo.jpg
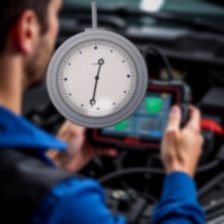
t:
12 h 32 min
